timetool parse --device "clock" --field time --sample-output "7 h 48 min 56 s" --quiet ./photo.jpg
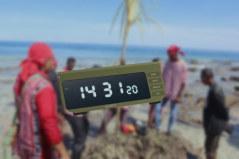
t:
14 h 31 min 20 s
